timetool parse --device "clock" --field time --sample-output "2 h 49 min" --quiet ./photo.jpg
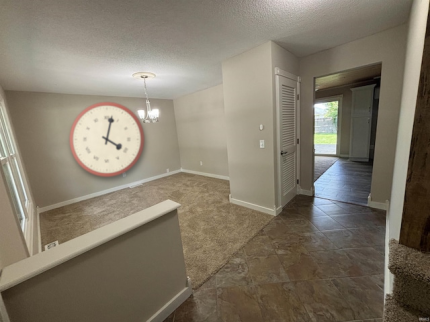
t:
4 h 02 min
